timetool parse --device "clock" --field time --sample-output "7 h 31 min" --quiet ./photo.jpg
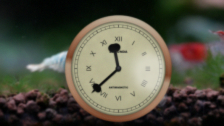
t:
11 h 38 min
